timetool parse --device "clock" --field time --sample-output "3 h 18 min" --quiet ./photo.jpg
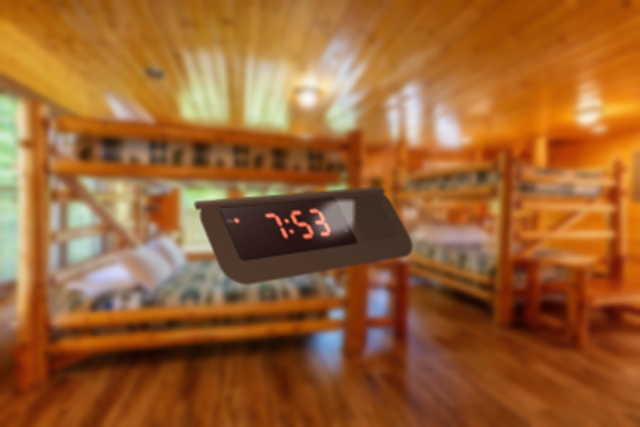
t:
7 h 53 min
